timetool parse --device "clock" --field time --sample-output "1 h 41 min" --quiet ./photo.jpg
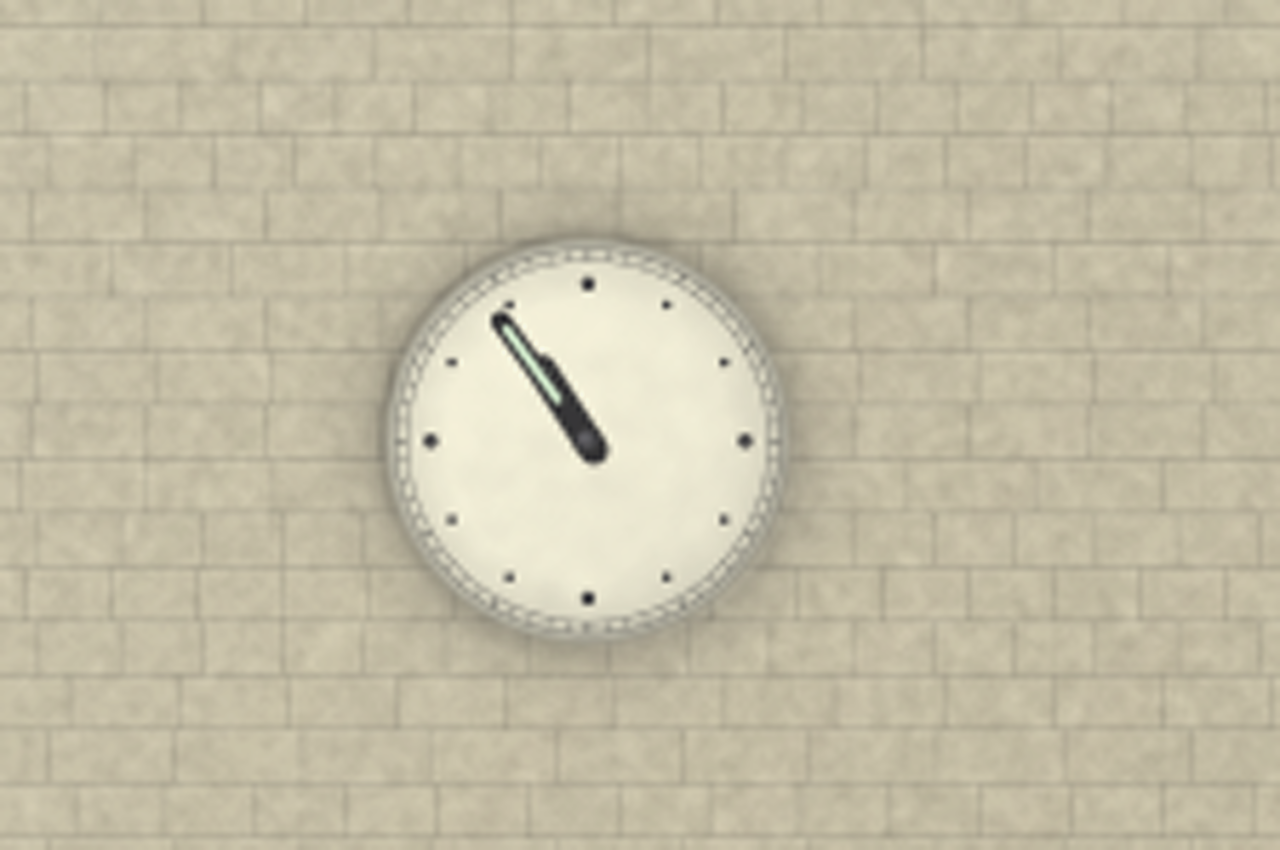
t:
10 h 54 min
